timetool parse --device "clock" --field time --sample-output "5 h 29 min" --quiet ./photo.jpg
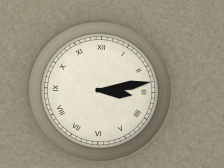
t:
3 h 13 min
